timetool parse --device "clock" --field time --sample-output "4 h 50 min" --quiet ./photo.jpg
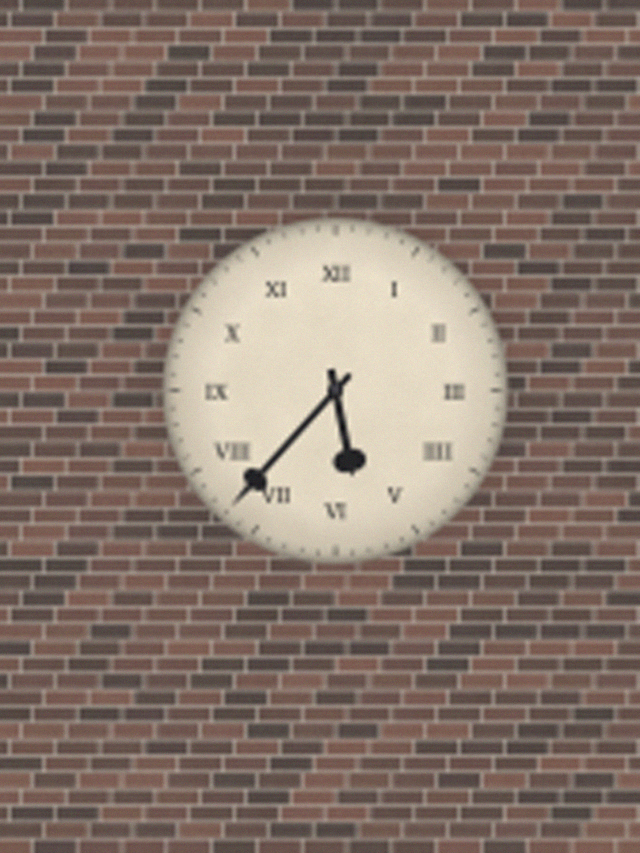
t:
5 h 37 min
